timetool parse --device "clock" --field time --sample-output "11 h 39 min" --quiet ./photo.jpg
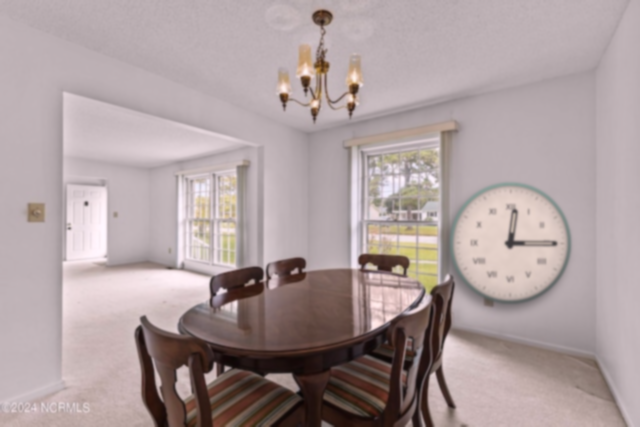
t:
12 h 15 min
